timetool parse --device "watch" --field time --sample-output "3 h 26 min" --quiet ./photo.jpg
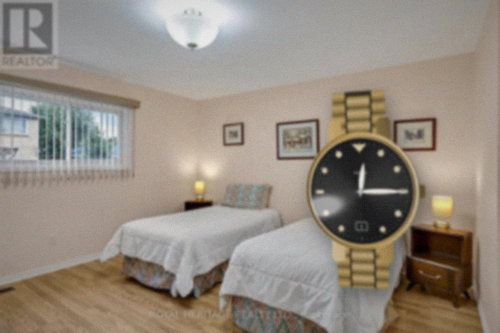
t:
12 h 15 min
